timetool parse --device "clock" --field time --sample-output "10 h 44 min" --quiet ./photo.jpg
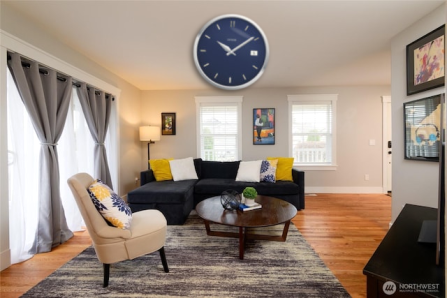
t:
10 h 09 min
